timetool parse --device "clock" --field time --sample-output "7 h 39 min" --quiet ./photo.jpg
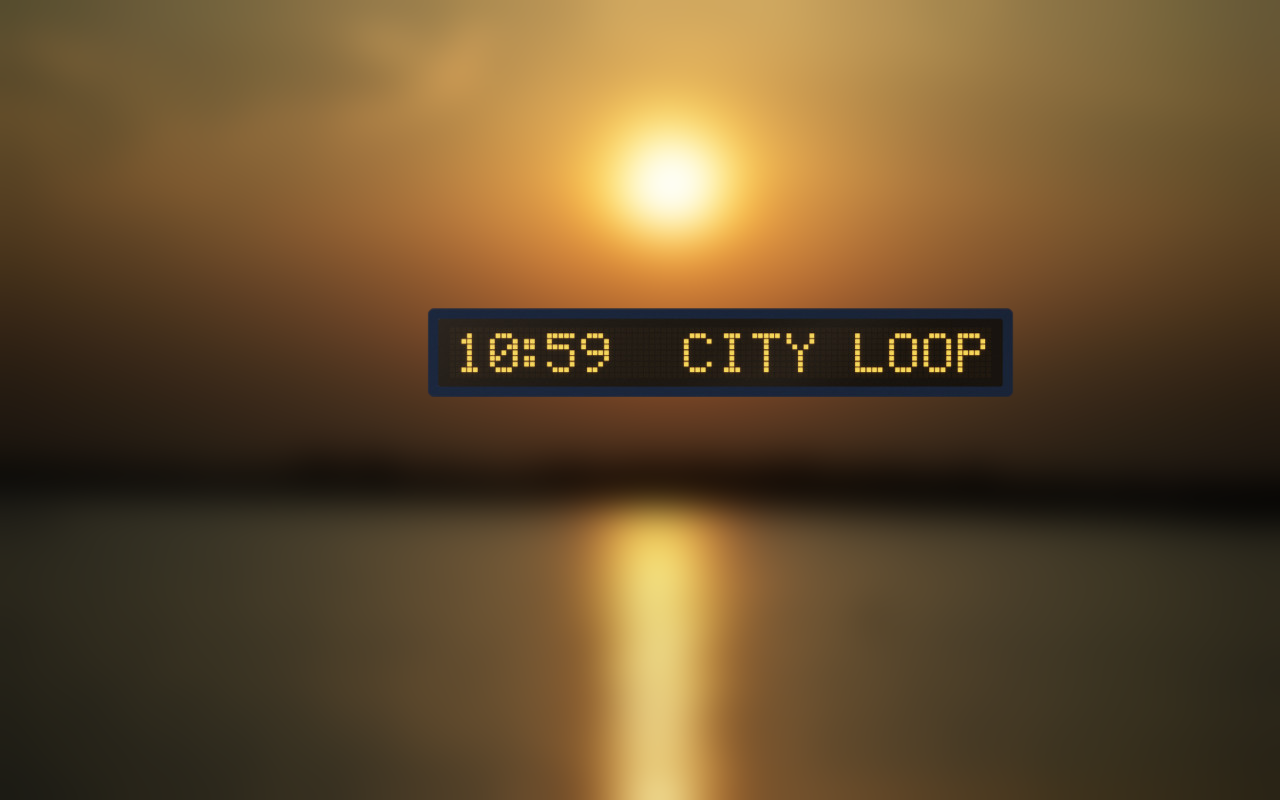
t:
10 h 59 min
